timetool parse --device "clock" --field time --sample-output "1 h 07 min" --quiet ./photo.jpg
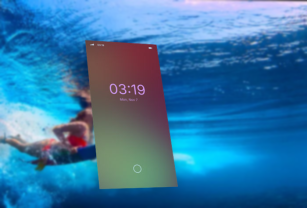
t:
3 h 19 min
